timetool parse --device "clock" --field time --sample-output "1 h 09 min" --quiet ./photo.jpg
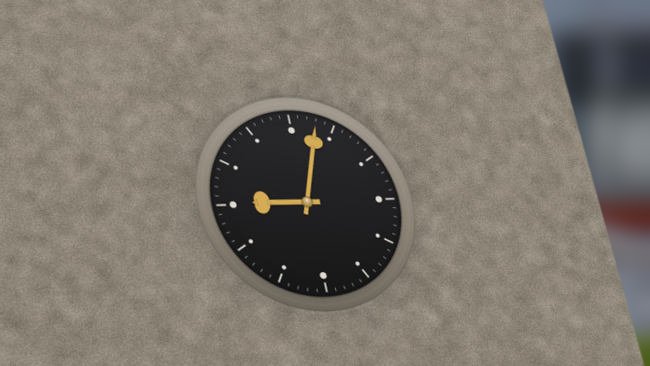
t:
9 h 03 min
